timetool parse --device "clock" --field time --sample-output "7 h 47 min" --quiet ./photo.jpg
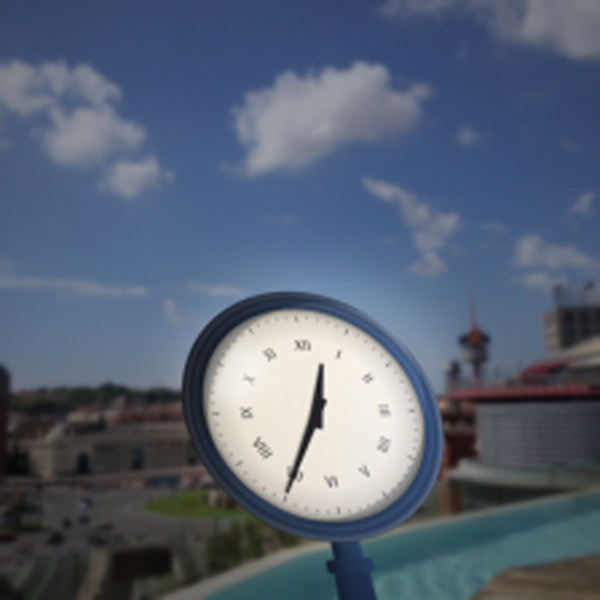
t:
12 h 35 min
